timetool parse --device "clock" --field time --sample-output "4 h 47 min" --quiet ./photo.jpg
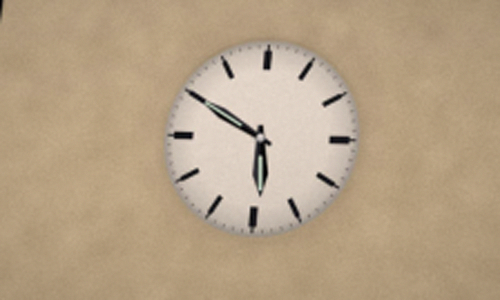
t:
5 h 50 min
